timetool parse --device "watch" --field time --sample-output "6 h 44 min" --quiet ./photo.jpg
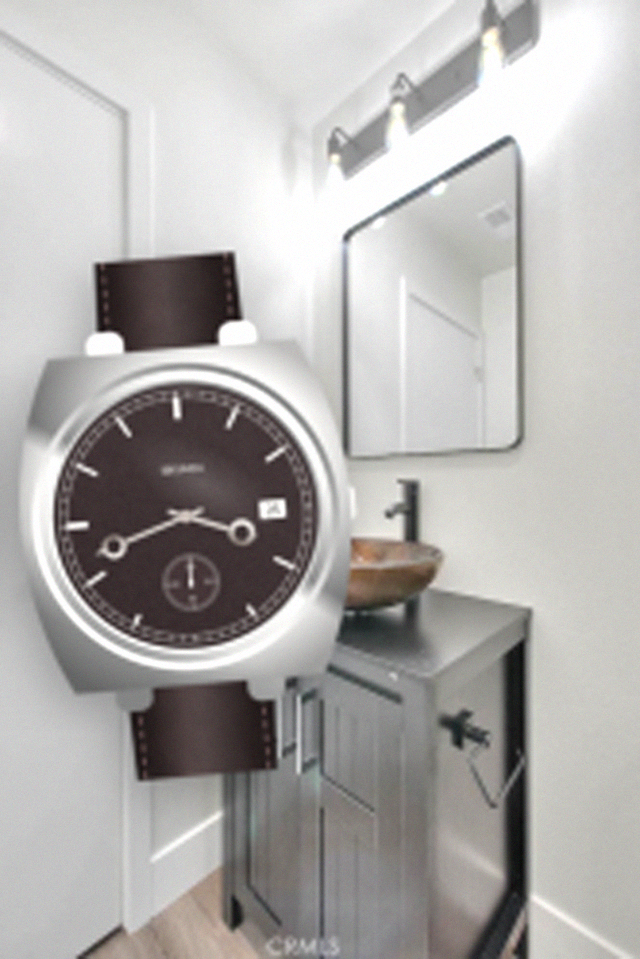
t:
3 h 42 min
